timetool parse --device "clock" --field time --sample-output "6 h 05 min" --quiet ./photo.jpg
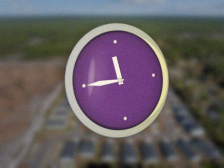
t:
11 h 45 min
